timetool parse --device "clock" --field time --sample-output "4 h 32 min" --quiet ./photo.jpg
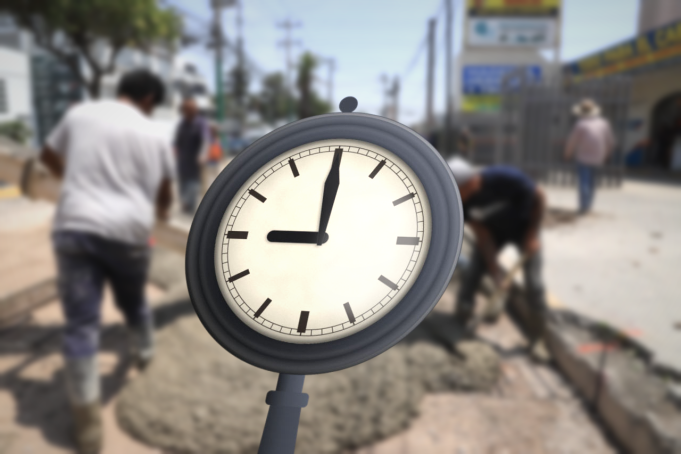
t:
9 h 00 min
